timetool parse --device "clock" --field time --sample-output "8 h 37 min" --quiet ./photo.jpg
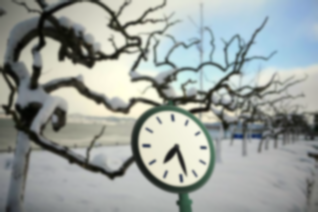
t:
7 h 28 min
